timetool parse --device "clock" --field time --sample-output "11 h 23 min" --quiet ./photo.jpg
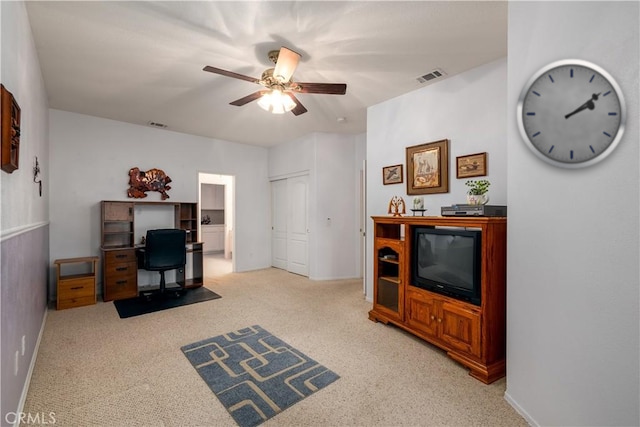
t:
2 h 09 min
